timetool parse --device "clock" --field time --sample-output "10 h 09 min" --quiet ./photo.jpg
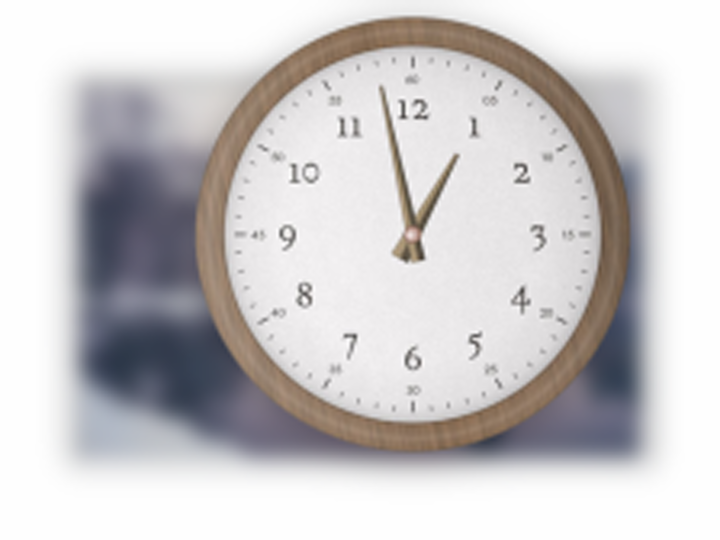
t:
12 h 58 min
